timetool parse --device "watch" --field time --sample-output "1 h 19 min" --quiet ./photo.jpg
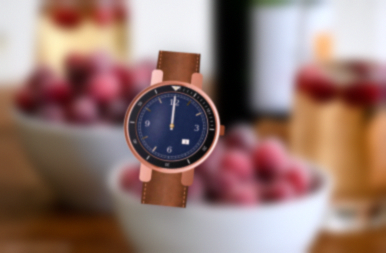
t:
12 h 00 min
